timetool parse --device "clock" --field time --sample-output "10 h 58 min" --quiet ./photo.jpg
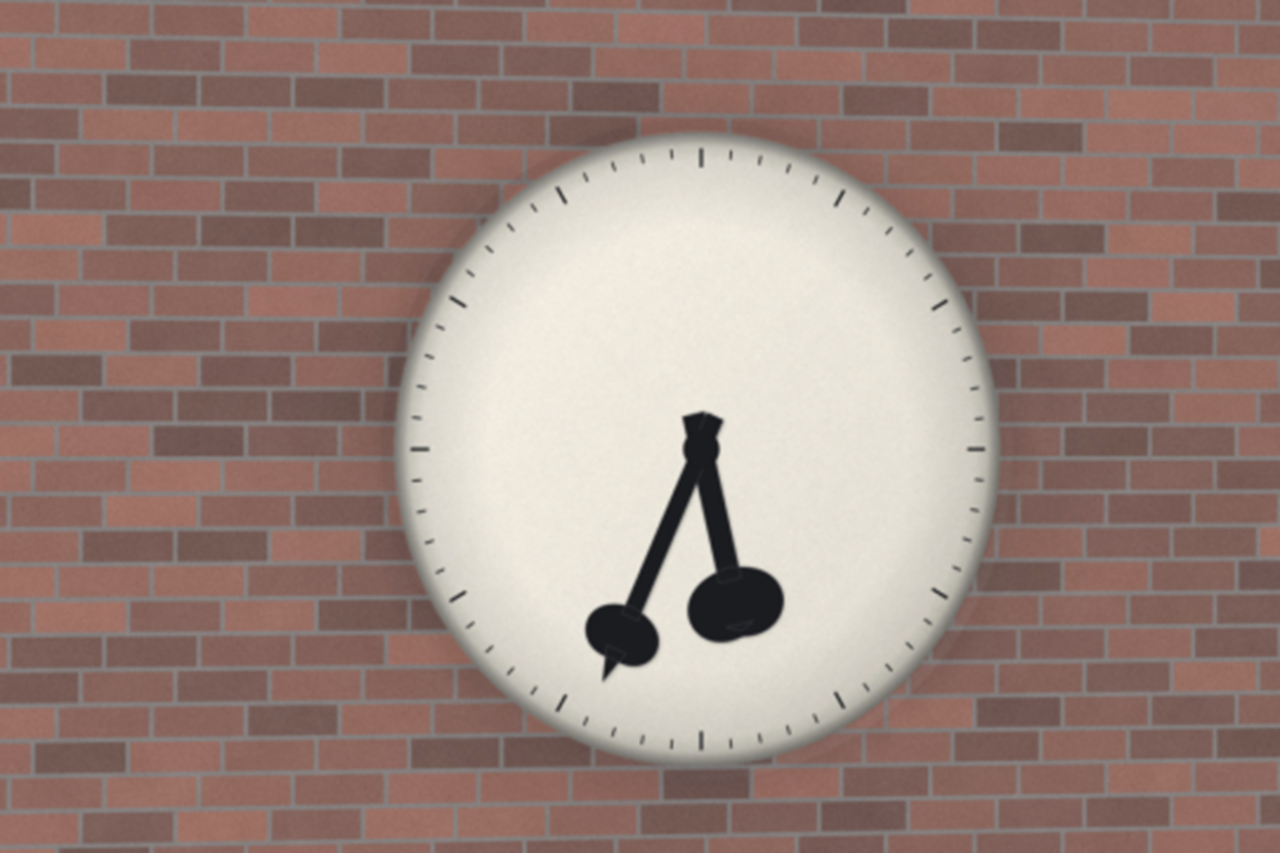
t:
5 h 34 min
